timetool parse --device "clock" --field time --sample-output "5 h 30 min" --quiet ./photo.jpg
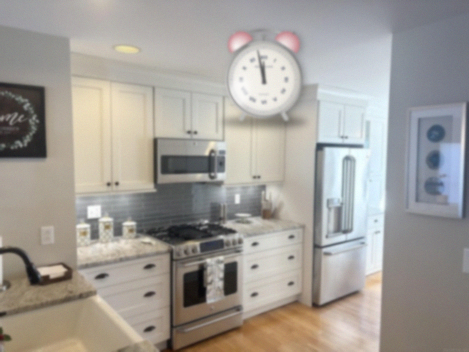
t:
11 h 58 min
